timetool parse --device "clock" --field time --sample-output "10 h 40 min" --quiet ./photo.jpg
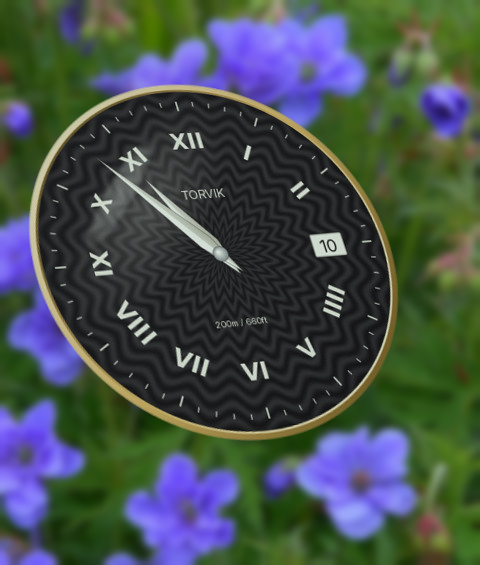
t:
10 h 53 min
